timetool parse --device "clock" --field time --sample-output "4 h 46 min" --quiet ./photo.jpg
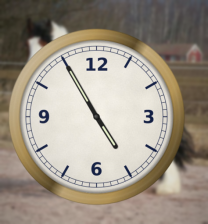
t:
4 h 55 min
